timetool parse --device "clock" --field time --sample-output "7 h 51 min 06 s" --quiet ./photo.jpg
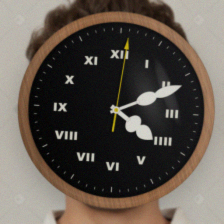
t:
4 h 11 min 01 s
